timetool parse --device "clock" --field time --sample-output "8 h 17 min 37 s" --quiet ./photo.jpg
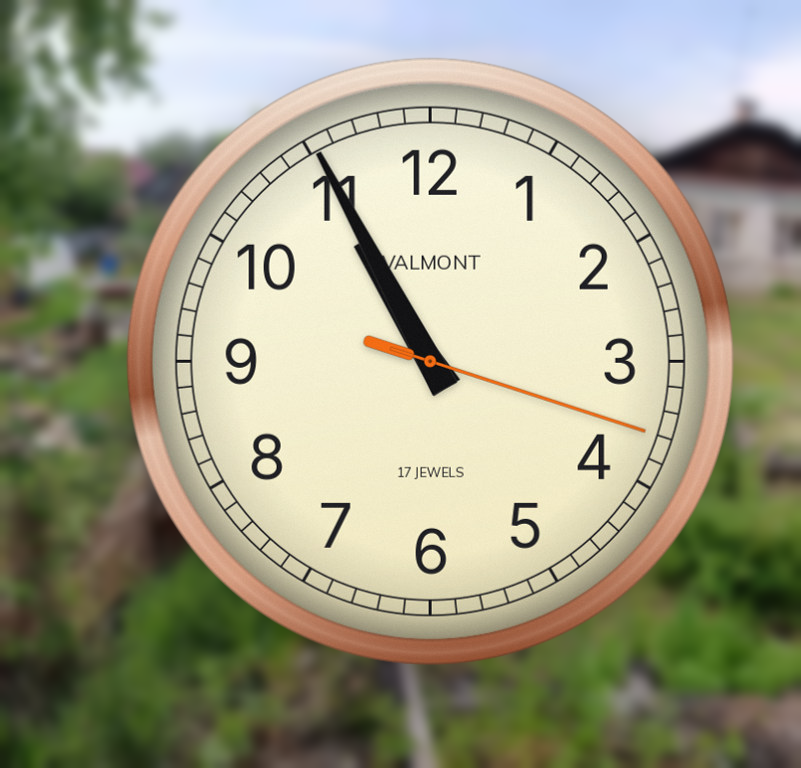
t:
10 h 55 min 18 s
